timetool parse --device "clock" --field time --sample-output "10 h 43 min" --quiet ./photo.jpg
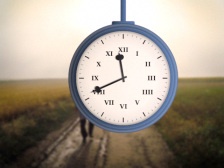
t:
11 h 41 min
